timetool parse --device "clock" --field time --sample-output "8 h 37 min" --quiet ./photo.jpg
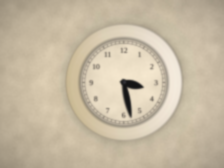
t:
3 h 28 min
